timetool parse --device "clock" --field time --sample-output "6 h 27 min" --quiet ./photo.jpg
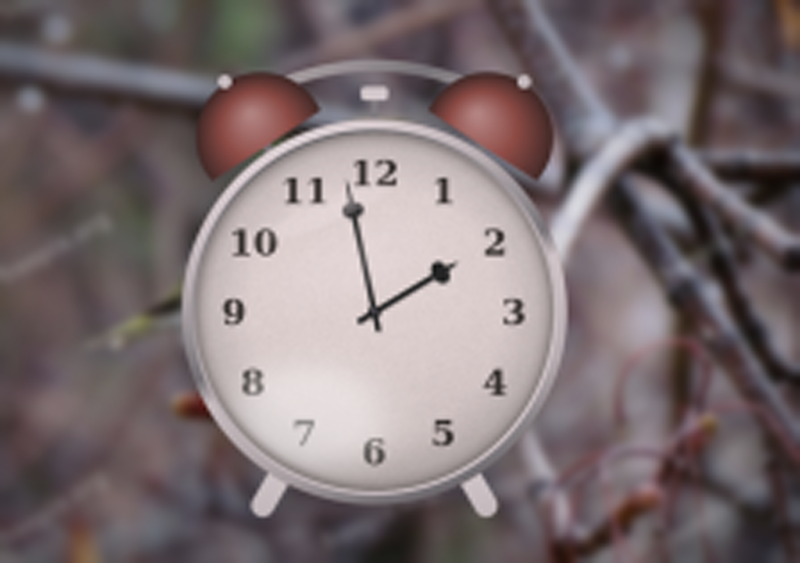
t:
1 h 58 min
